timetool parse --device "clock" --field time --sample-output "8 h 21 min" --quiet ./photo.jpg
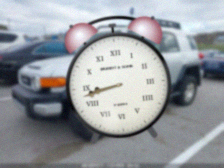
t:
8 h 43 min
